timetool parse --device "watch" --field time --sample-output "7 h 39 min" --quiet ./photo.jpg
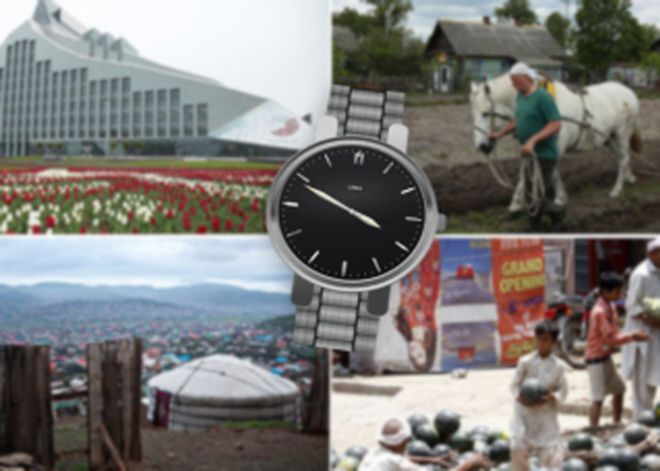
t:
3 h 49 min
